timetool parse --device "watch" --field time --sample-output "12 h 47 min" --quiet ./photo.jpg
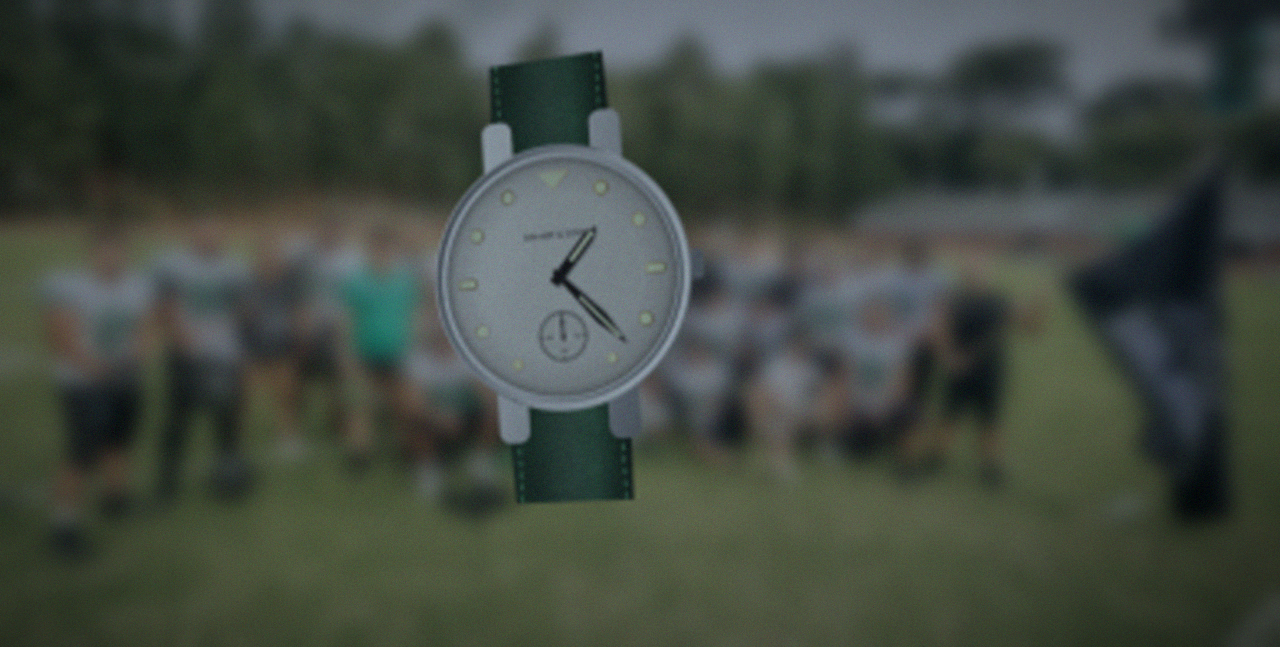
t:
1 h 23 min
